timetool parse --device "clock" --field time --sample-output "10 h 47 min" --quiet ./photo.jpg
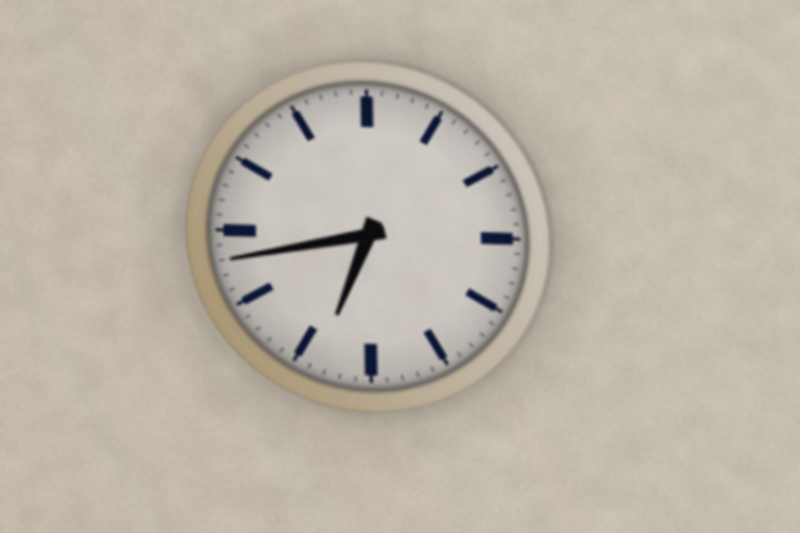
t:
6 h 43 min
